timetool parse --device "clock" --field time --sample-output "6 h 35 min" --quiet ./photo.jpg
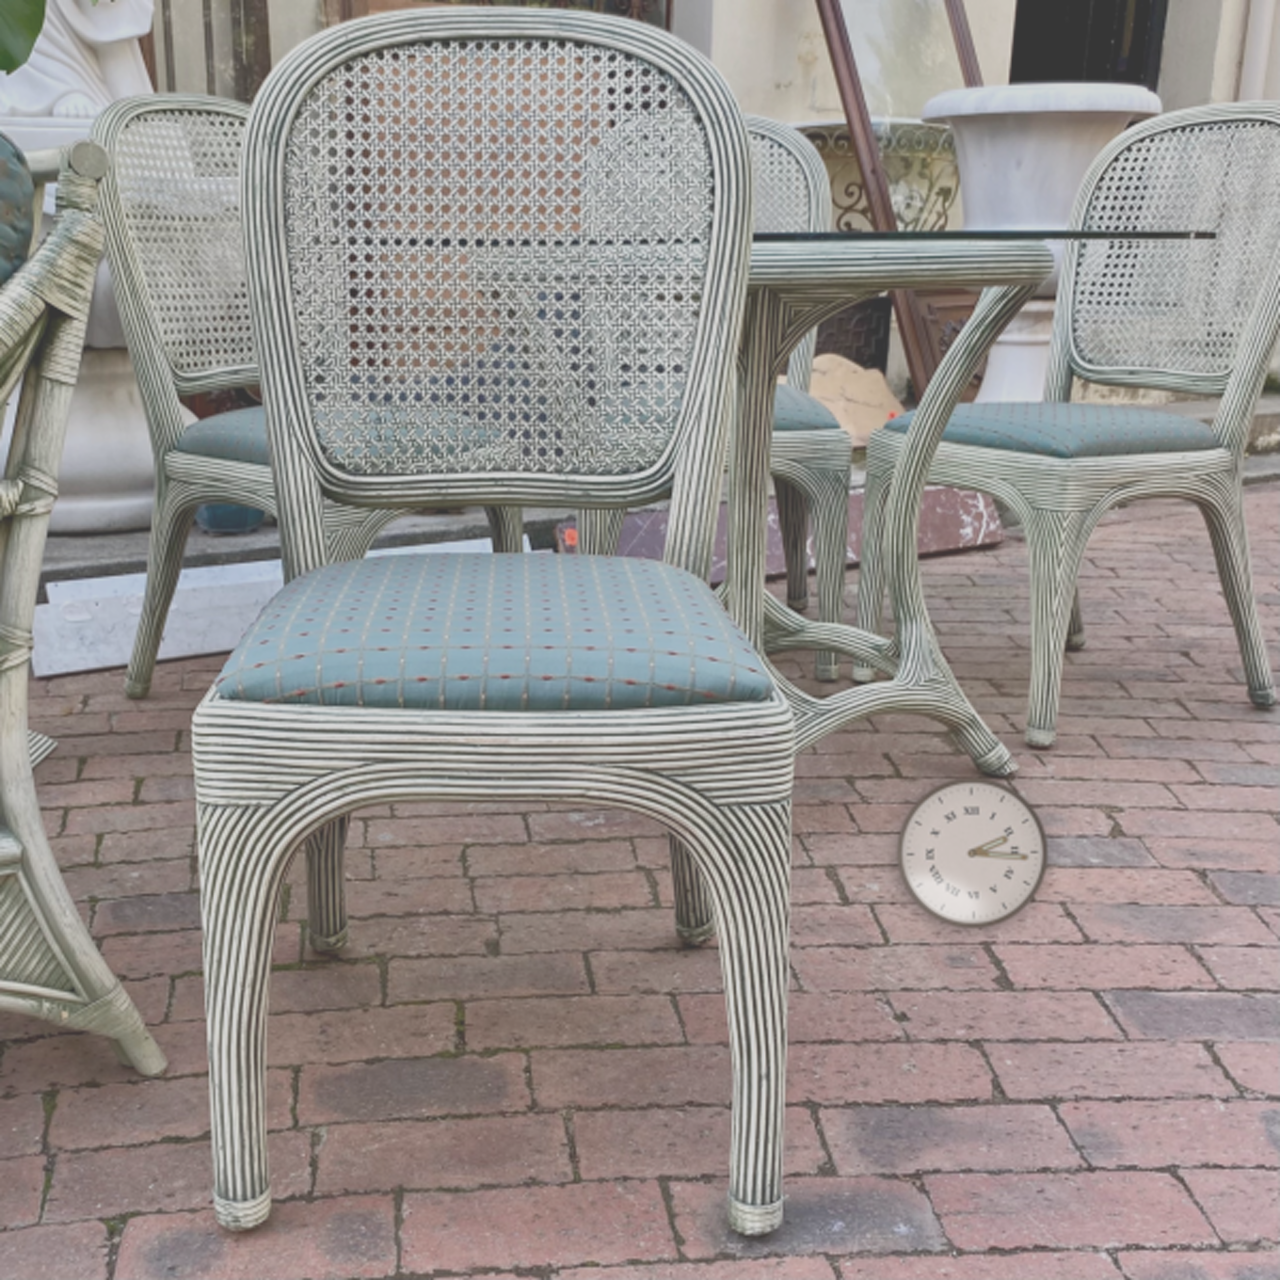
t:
2 h 16 min
